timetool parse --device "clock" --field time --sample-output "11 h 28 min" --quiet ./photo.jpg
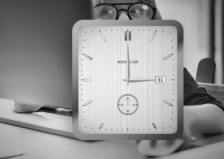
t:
3 h 00 min
